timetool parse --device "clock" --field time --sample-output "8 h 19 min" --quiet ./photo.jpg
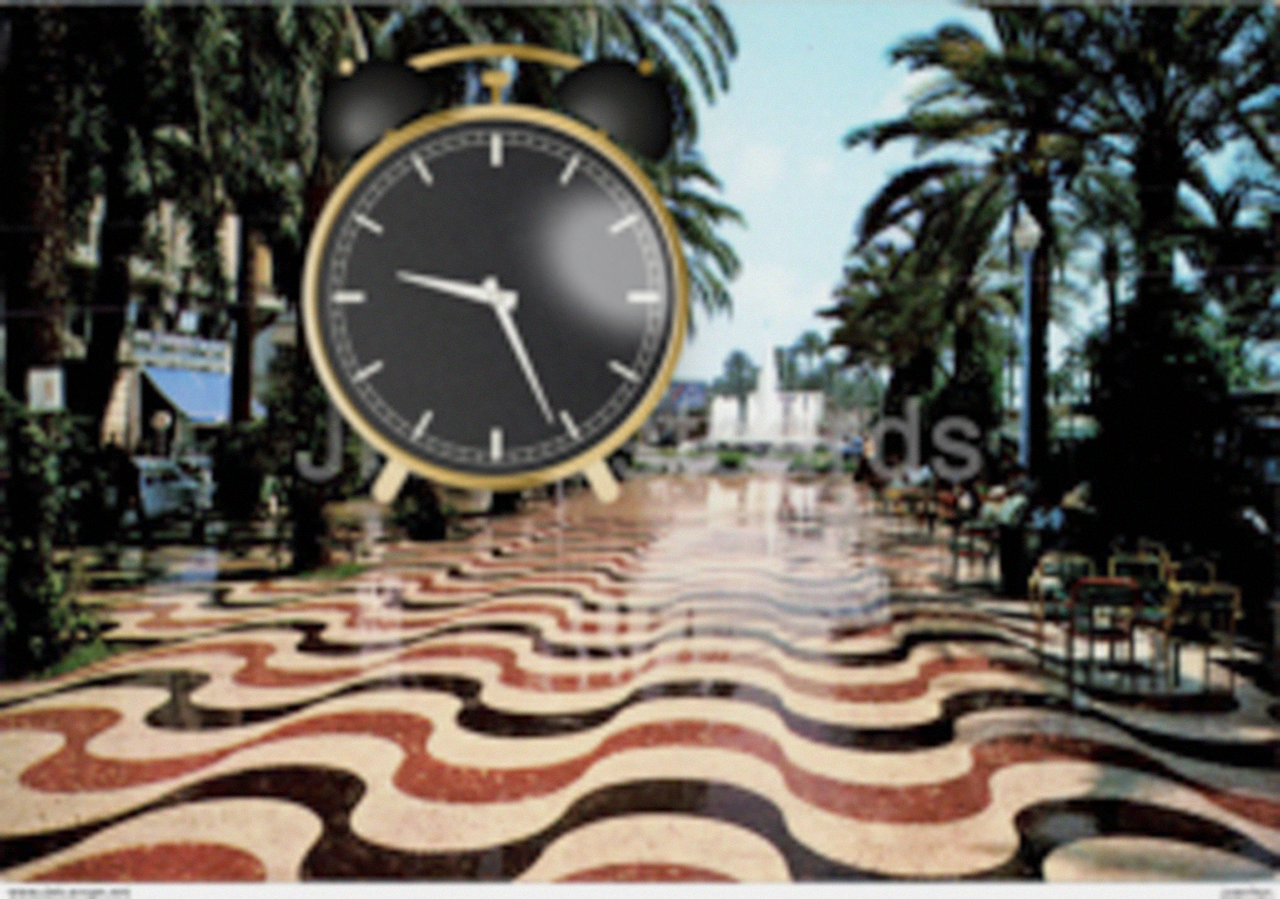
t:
9 h 26 min
